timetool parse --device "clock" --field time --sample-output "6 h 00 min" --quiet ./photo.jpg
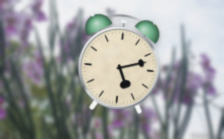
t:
5 h 12 min
